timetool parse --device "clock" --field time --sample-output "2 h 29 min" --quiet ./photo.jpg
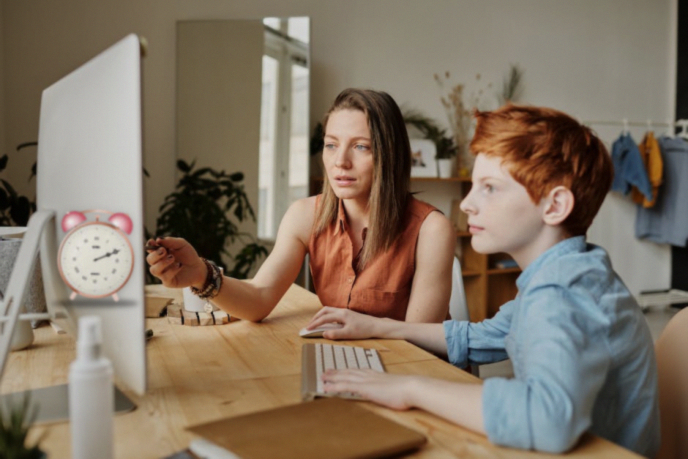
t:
2 h 11 min
